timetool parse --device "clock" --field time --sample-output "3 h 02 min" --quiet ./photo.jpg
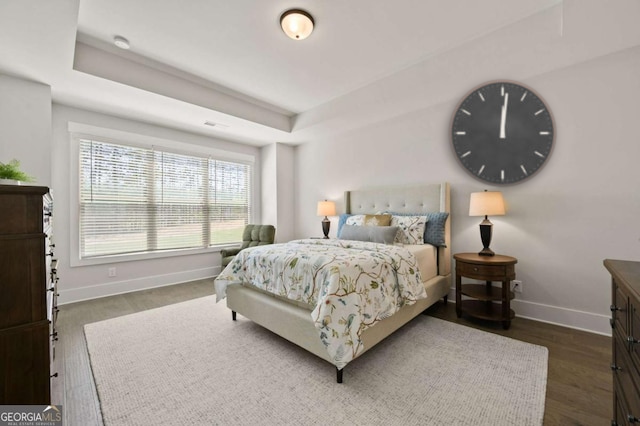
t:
12 h 01 min
